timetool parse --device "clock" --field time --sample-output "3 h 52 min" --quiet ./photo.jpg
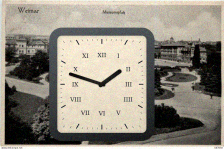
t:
1 h 48 min
